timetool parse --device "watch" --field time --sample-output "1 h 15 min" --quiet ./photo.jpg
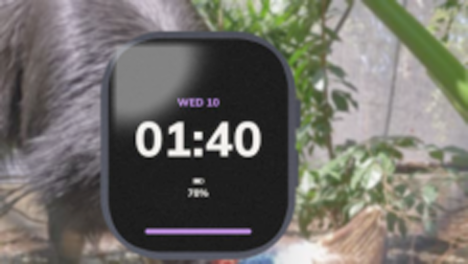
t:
1 h 40 min
